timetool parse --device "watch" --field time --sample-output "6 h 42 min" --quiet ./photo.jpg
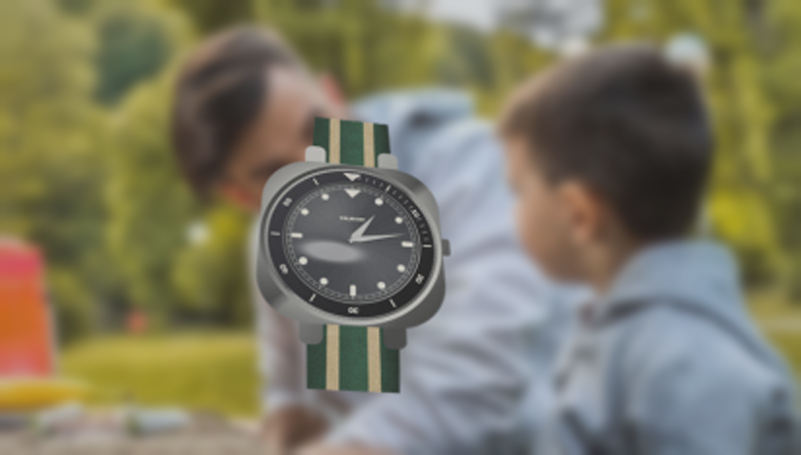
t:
1 h 13 min
